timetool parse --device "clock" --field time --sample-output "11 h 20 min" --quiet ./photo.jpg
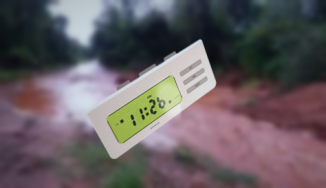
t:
11 h 26 min
